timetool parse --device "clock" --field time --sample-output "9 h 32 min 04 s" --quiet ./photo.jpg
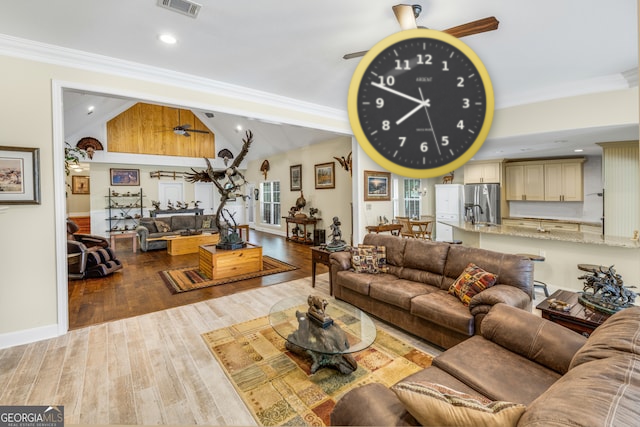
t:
7 h 48 min 27 s
